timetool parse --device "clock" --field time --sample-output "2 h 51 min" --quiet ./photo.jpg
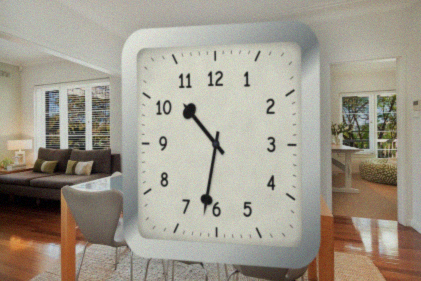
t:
10 h 32 min
